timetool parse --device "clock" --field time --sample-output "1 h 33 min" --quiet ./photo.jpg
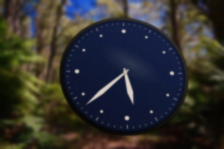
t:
5 h 38 min
